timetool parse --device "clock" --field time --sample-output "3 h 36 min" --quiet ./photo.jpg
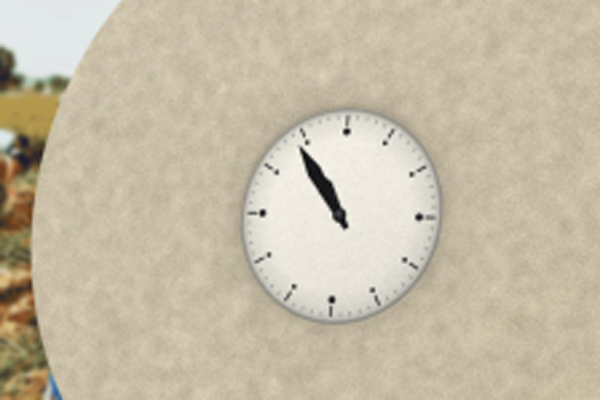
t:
10 h 54 min
